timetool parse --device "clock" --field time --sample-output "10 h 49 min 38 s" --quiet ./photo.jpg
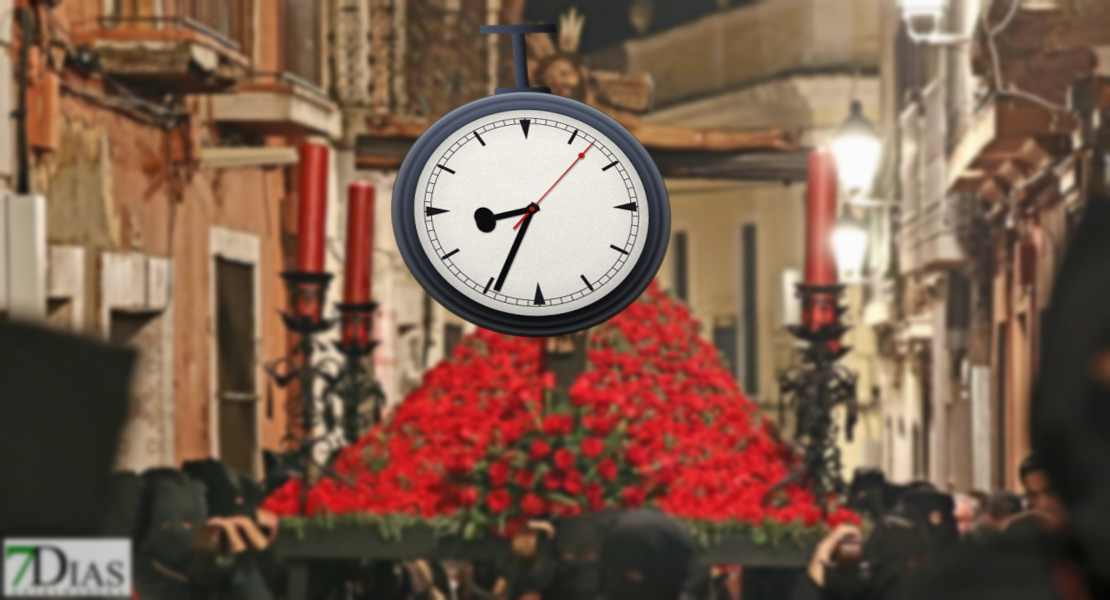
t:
8 h 34 min 07 s
